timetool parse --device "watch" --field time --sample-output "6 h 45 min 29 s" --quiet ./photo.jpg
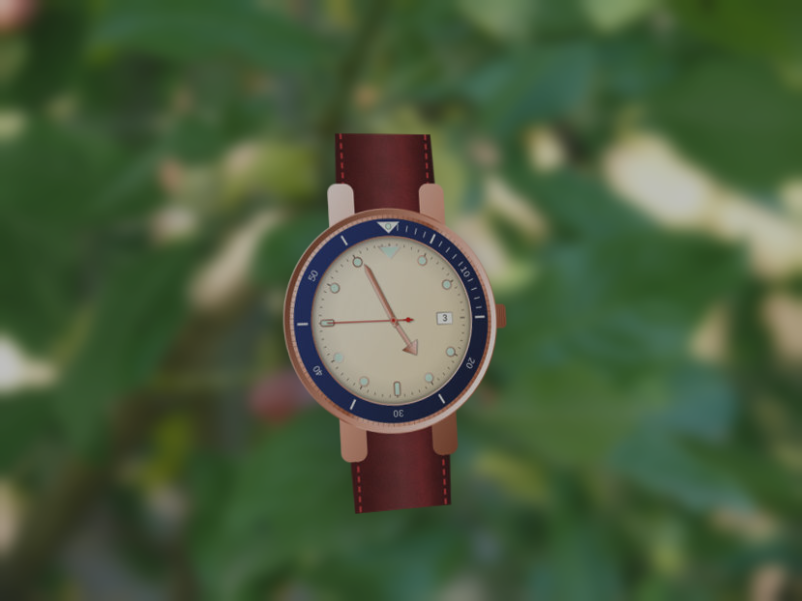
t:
4 h 55 min 45 s
